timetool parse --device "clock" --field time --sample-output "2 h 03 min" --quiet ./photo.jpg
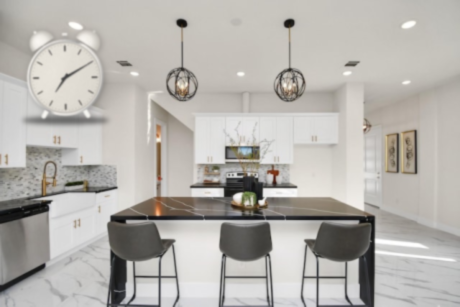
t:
7 h 10 min
